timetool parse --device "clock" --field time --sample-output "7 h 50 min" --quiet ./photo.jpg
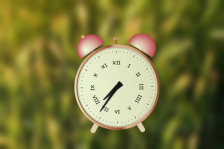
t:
7 h 36 min
